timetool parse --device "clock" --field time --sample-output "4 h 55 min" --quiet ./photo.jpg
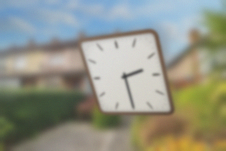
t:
2 h 30 min
